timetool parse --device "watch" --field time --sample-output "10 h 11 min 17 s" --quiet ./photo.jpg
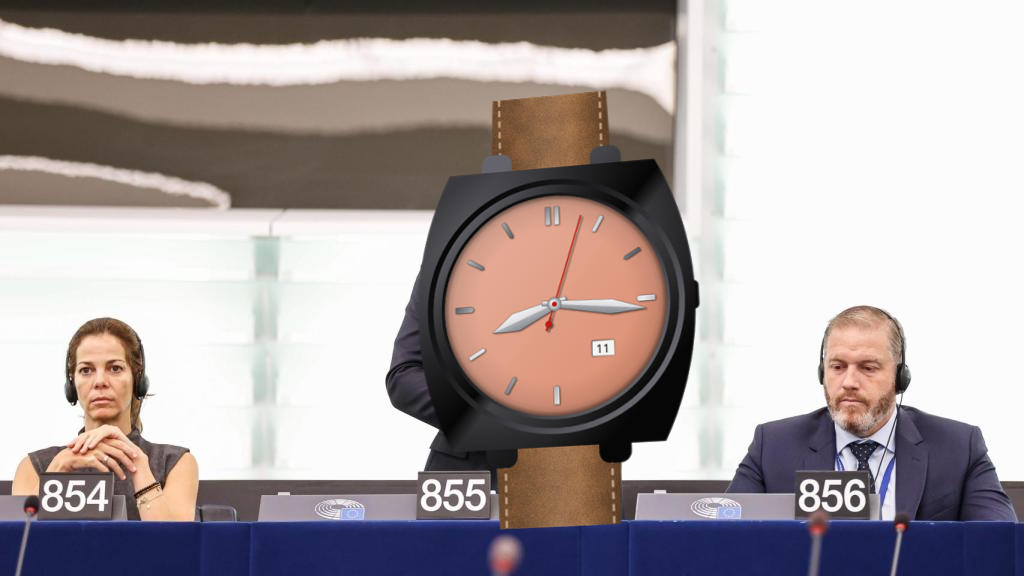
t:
8 h 16 min 03 s
